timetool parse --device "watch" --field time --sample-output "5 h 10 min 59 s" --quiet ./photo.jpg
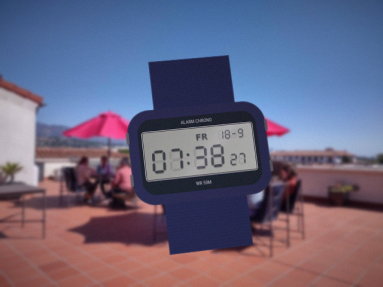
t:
7 h 38 min 27 s
